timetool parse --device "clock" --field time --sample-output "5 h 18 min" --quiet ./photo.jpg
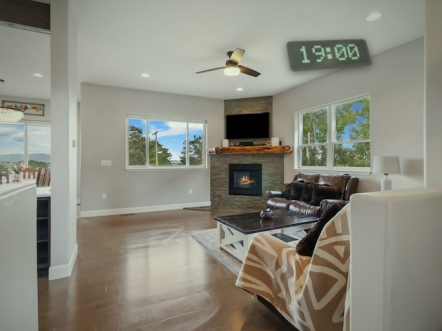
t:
19 h 00 min
